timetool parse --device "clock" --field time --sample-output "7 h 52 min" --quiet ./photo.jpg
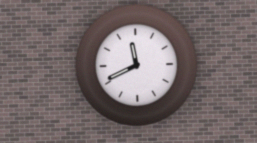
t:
11 h 41 min
